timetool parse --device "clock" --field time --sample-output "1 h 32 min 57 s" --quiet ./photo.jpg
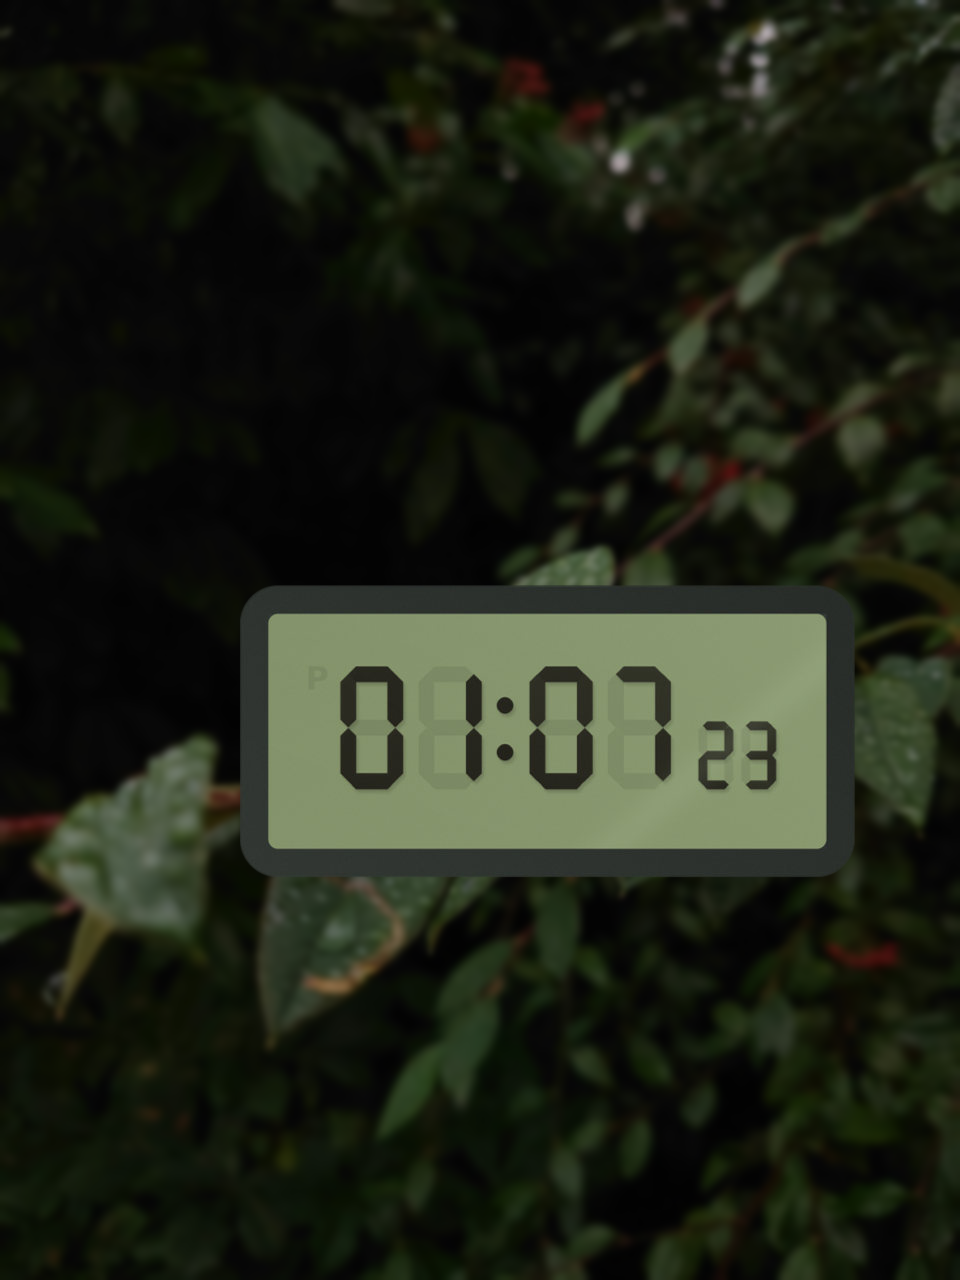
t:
1 h 07 min 23 s
